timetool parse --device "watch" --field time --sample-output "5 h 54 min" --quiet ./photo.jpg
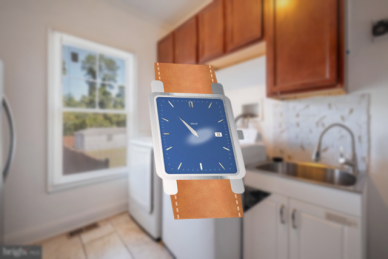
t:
10 h 54 min
